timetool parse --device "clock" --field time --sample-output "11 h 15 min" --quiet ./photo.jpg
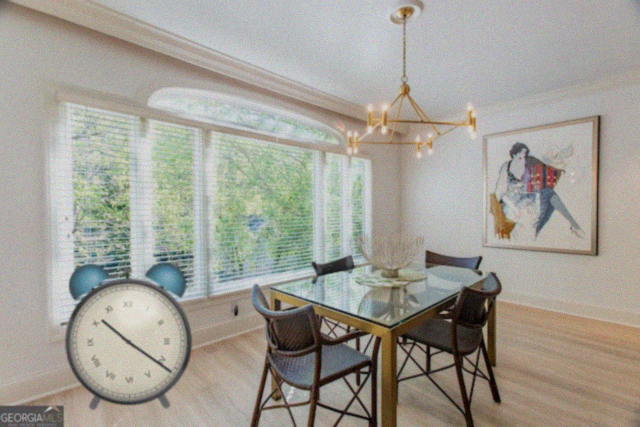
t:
10 h 21 min
